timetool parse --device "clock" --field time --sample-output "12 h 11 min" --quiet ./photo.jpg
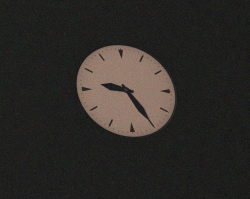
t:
9 h 25 min
